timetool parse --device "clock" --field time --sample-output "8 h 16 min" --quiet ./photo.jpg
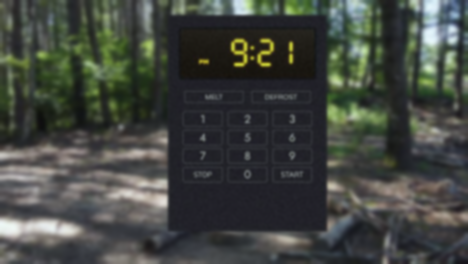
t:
9 h 21 min
